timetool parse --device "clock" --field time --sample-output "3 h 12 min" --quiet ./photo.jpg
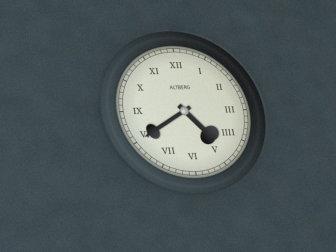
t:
4 h 40 min
